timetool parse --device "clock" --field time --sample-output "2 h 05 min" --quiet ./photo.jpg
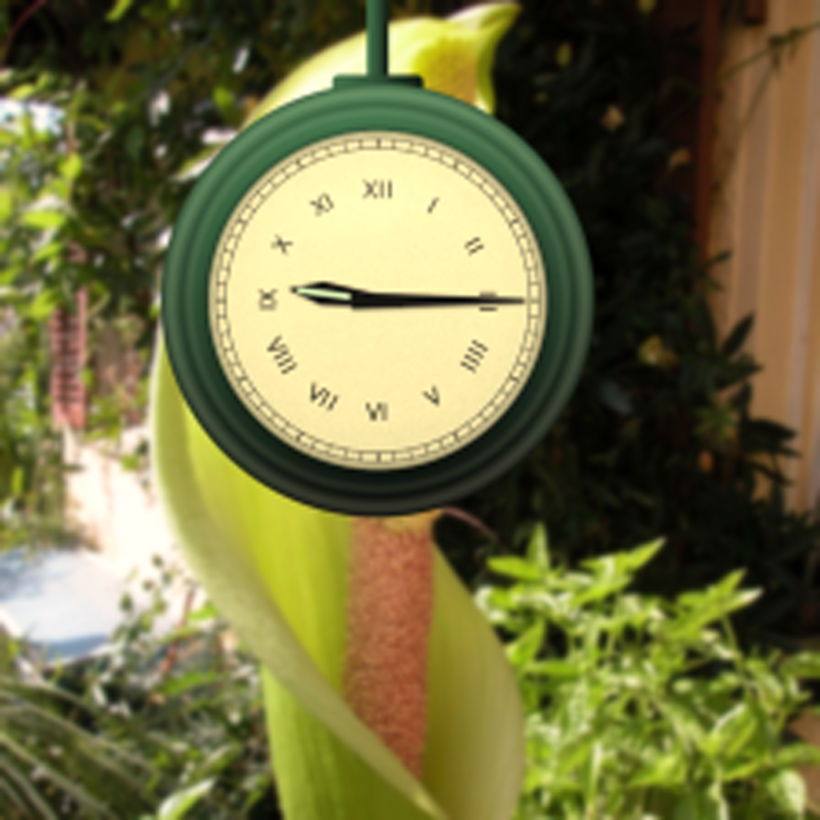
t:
9 h 15 min
